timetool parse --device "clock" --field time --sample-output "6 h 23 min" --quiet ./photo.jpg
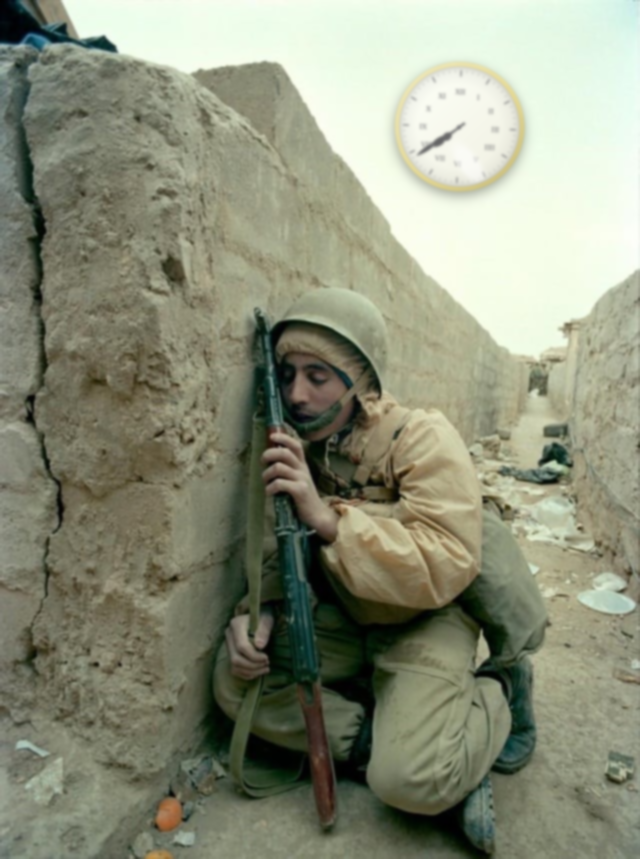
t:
7 h 39 min
